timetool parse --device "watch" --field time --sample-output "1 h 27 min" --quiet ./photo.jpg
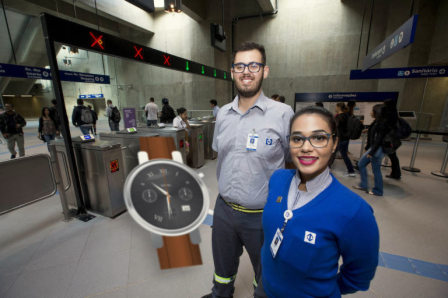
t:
10 h 31 min
